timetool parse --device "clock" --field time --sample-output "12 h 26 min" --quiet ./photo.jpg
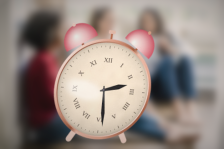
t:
2 h 29 min
